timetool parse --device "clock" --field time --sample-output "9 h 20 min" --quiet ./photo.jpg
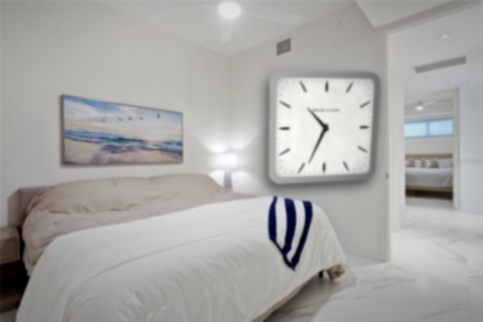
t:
10 h 34 min
